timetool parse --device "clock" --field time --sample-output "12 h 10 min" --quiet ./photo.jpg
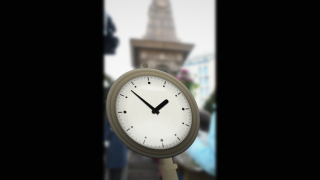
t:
1 h 53 min
